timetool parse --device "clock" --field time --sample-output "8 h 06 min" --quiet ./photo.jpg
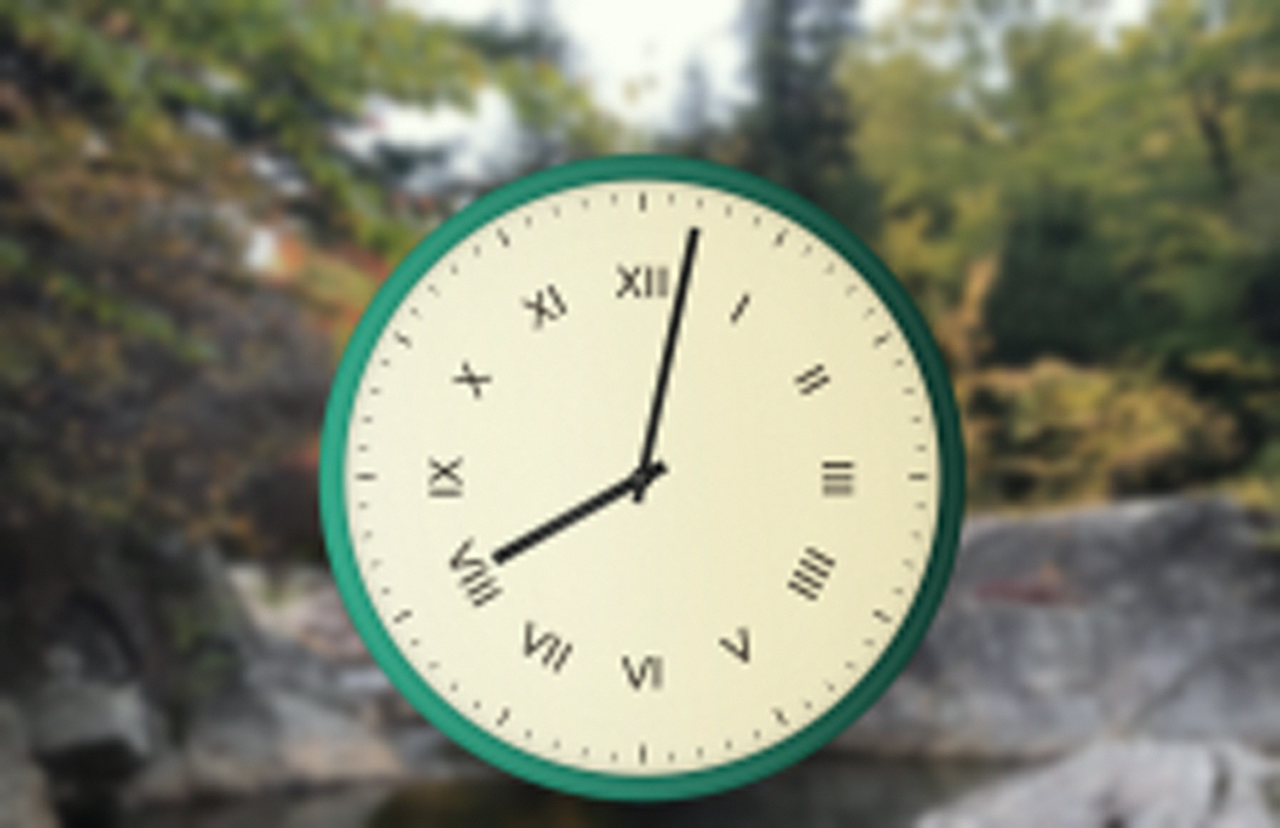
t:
8 h 02 min
